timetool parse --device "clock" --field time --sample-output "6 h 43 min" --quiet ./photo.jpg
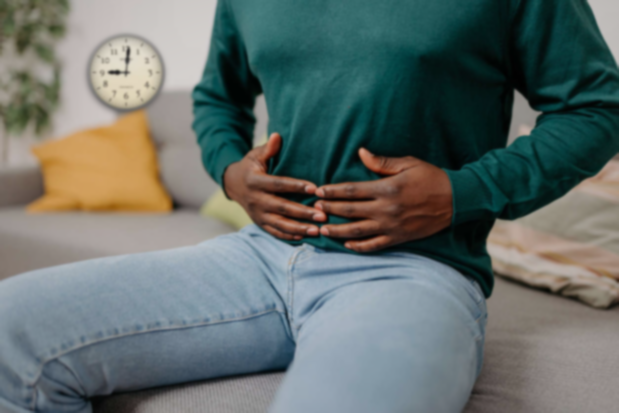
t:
9 h 01 min
